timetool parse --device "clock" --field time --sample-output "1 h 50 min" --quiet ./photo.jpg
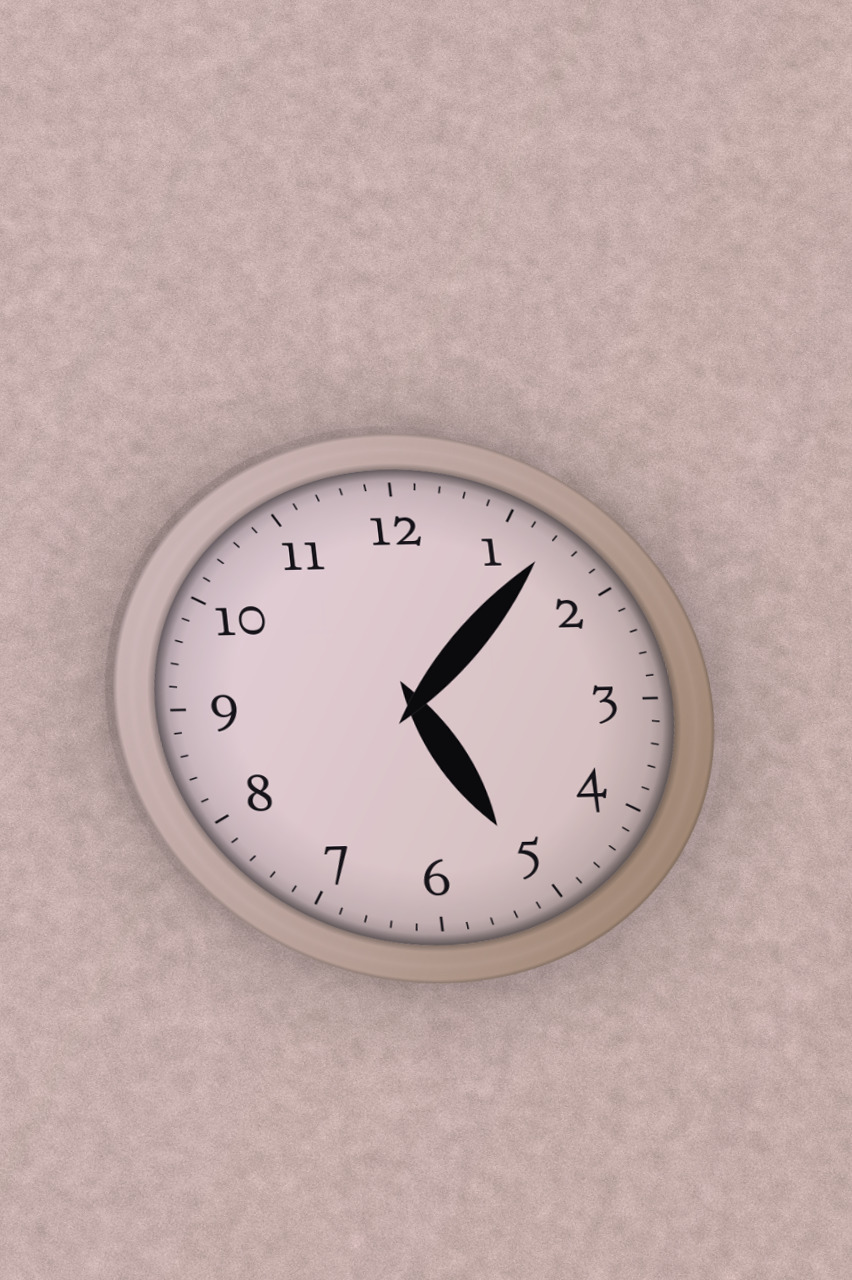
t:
5 h 07 min
